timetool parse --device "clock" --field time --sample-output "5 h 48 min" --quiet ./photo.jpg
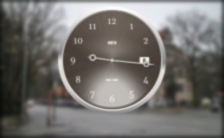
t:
9 h 16 min
